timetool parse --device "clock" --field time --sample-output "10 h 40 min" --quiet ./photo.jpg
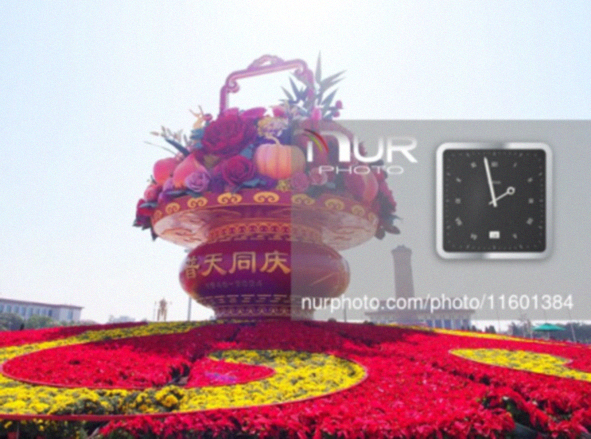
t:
1 h 58 min
